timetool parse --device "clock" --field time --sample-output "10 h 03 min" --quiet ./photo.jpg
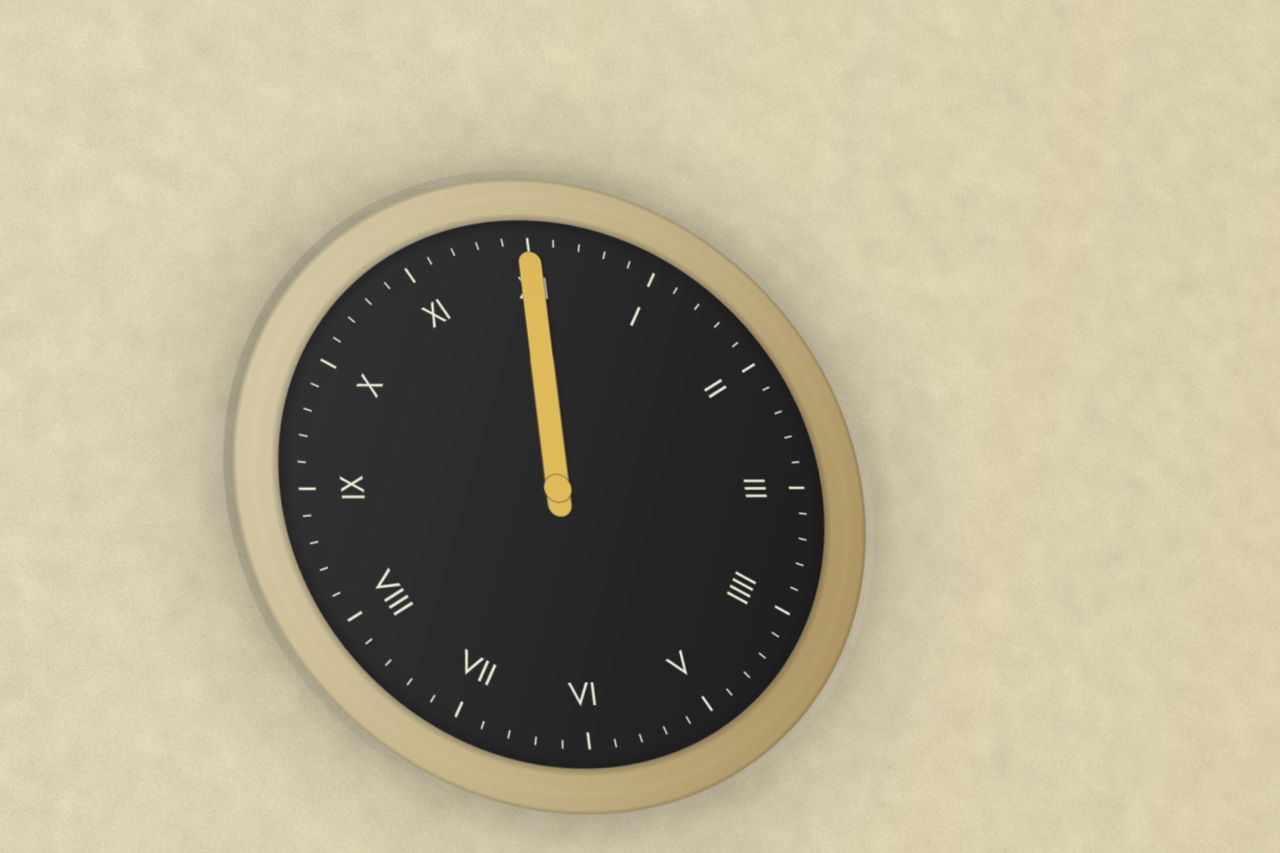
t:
12 h 00 min
